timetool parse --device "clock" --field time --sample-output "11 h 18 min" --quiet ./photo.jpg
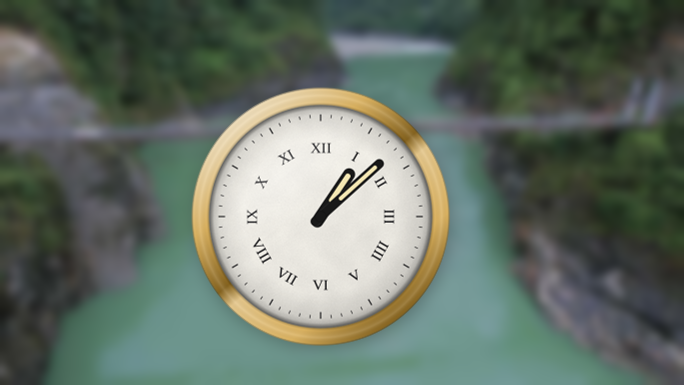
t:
1 h 08 min
